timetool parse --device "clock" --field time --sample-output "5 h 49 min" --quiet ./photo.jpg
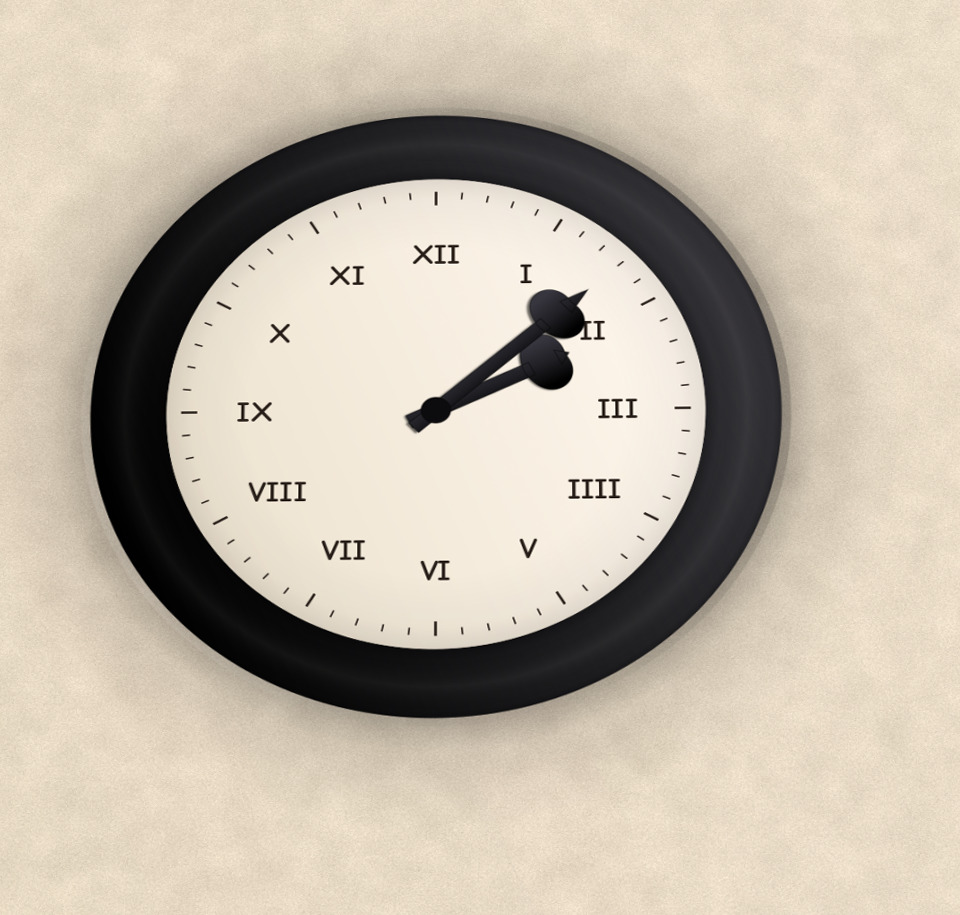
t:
2 h 08 min
